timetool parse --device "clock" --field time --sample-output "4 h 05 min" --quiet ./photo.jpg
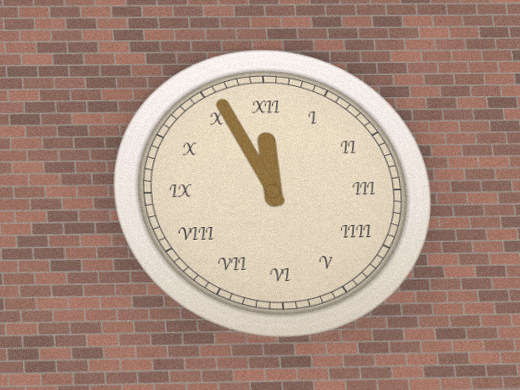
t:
11 h 56 min
